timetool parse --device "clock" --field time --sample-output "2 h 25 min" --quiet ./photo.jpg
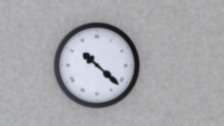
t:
10 h 22 min
